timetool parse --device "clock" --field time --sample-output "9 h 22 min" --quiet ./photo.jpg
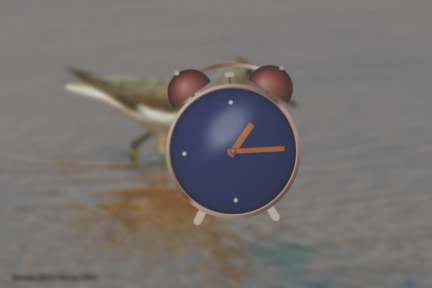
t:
1 h 15 min
